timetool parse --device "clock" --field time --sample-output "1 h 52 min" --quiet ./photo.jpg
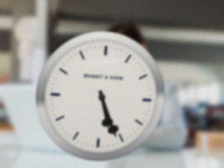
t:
5 h 26 min
